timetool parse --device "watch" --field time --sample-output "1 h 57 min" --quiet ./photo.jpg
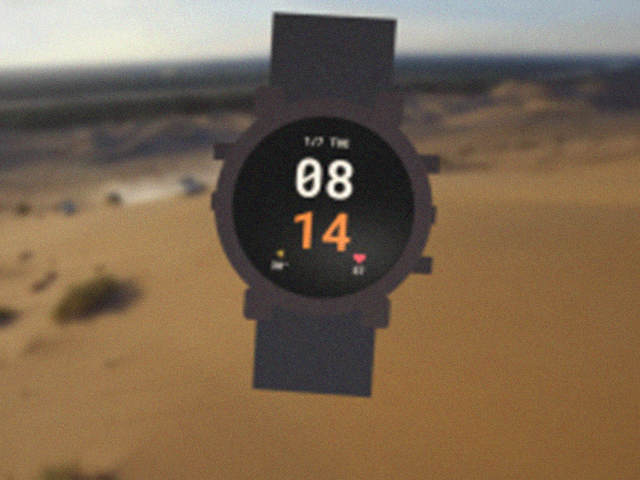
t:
8 h 14 min
